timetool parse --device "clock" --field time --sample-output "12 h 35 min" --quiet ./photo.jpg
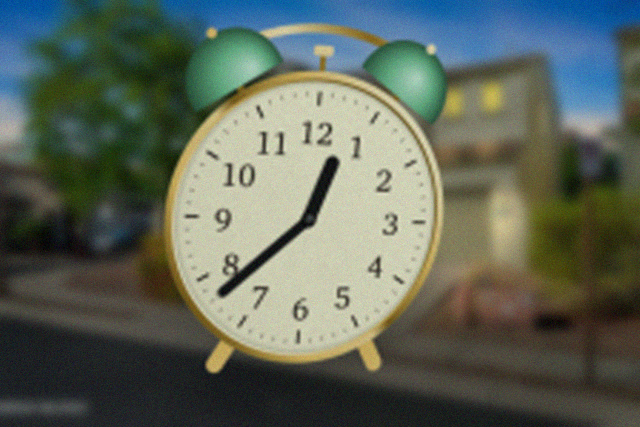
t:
12 h 38 min
